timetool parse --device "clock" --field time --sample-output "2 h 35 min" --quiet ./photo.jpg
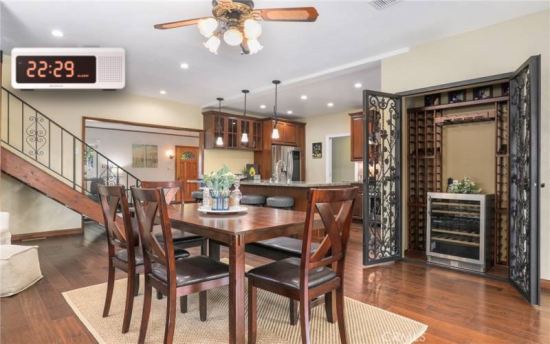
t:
22 h 29 min
